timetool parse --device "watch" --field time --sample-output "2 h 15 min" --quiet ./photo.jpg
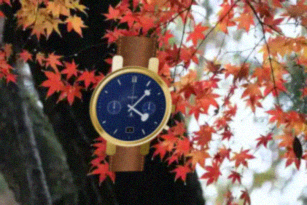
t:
4 h 07 min
